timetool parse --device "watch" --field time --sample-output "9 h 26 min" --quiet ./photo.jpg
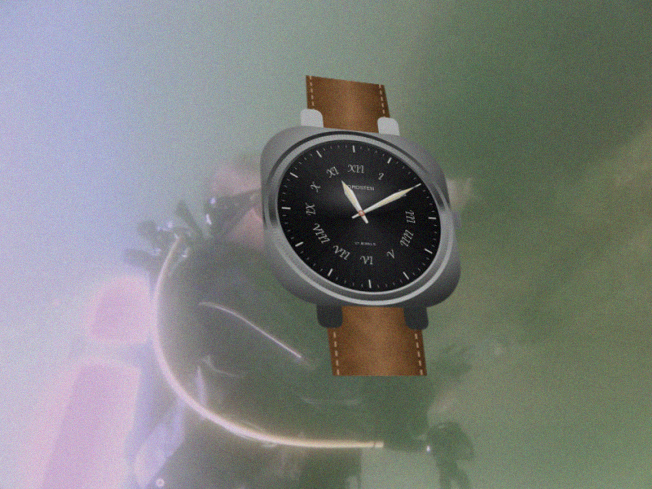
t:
11 h 10 min
